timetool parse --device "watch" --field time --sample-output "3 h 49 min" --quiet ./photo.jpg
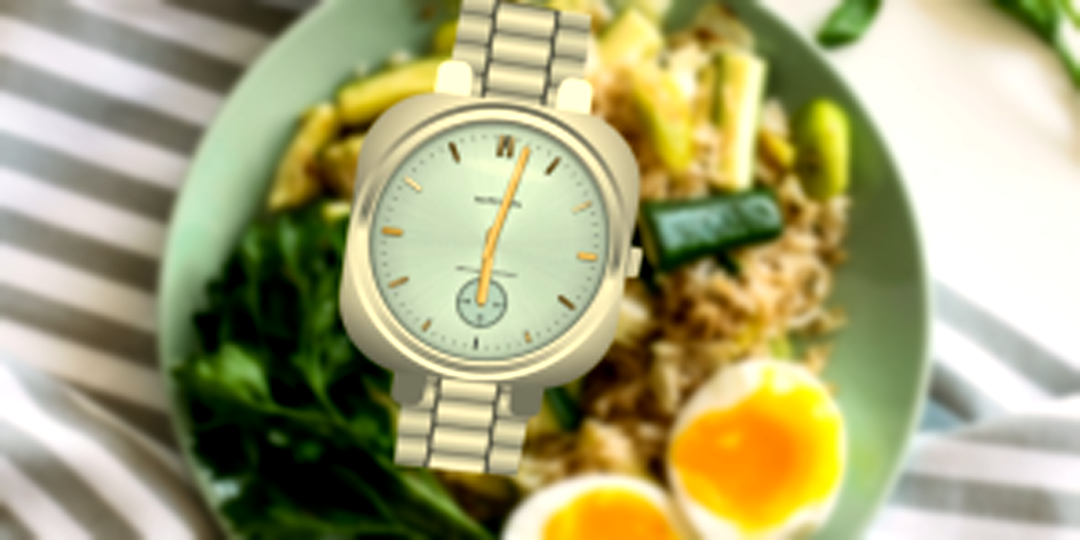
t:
6 h 02 min
